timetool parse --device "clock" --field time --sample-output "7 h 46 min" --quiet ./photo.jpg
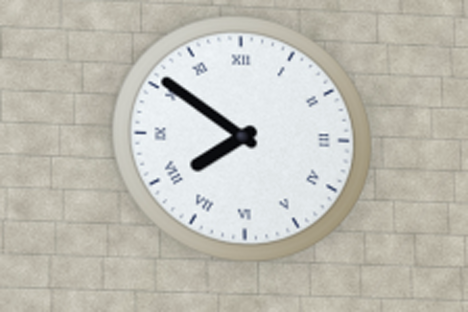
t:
7 h 51 min
